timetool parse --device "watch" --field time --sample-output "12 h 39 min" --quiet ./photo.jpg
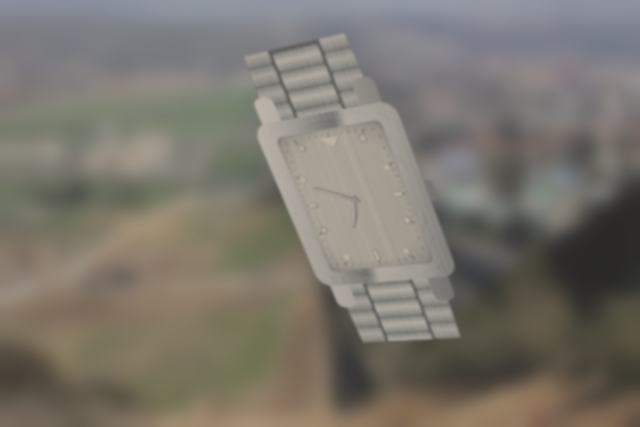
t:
6 h 49 min
